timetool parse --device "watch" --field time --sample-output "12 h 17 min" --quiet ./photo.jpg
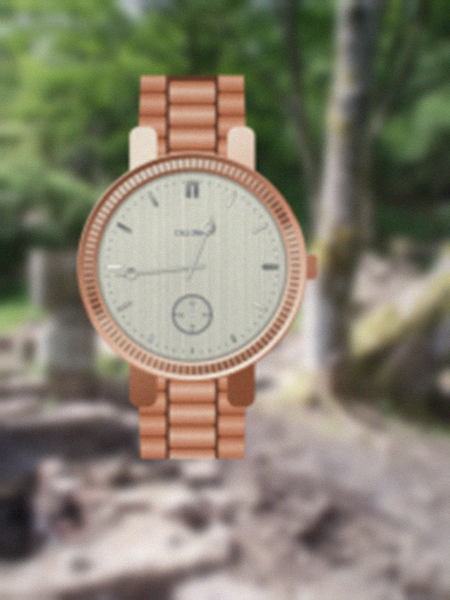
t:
12 h 44 min
